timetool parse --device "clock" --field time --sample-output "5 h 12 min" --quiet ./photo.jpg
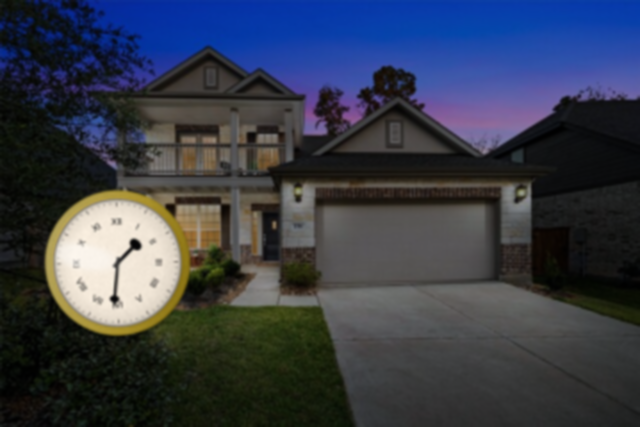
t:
1 h 31 min
